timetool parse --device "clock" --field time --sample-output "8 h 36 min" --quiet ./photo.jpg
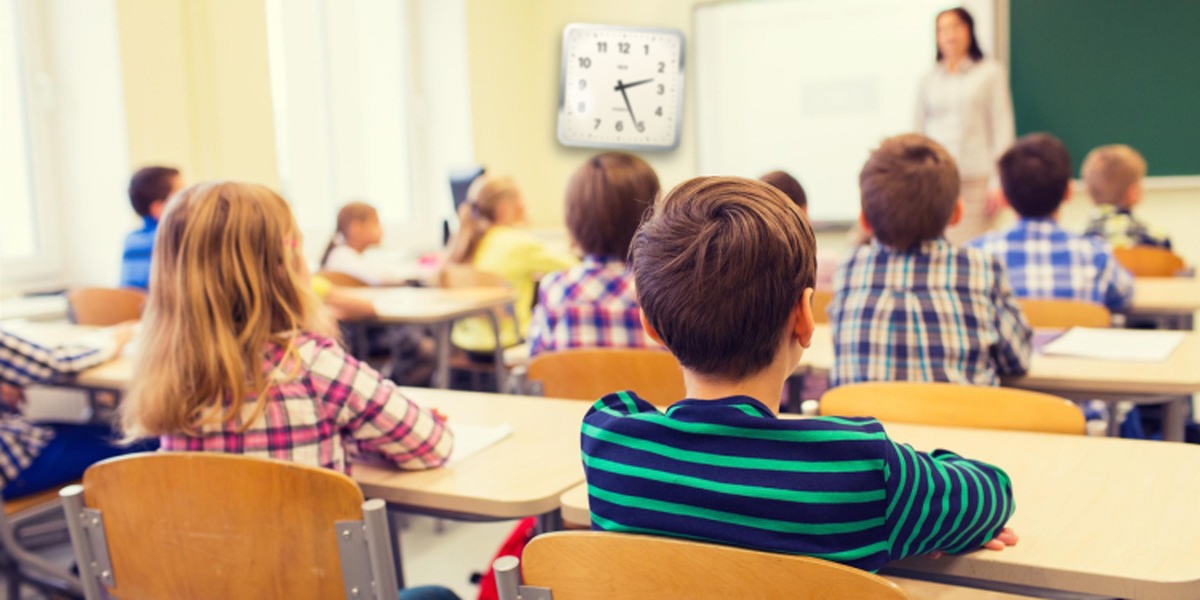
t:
2 h 26 min
